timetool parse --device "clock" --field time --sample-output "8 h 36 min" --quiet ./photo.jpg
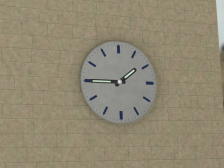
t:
1 h 45 min
